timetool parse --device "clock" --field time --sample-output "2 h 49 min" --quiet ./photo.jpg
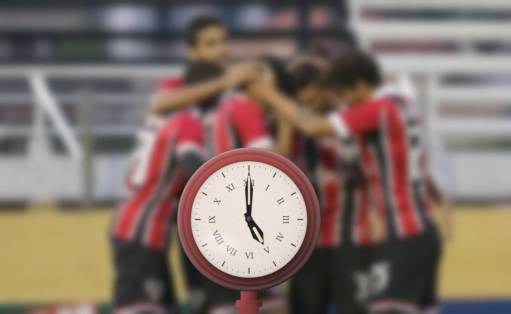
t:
5 h 00 min
